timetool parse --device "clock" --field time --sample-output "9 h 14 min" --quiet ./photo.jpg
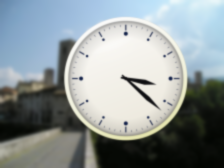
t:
3 h 22 min
